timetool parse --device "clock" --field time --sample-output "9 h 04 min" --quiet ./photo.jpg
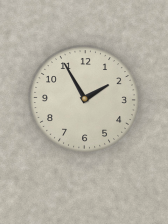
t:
1 h 55 min
